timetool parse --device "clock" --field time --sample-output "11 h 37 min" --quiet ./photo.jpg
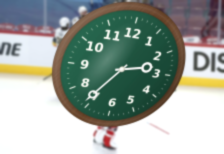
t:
2 h 36 min
